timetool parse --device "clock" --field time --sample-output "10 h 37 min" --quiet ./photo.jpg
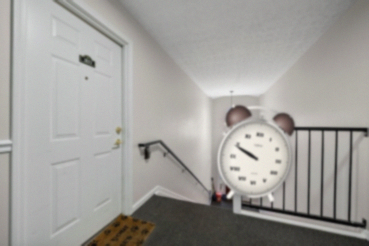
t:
9 h 49 min
